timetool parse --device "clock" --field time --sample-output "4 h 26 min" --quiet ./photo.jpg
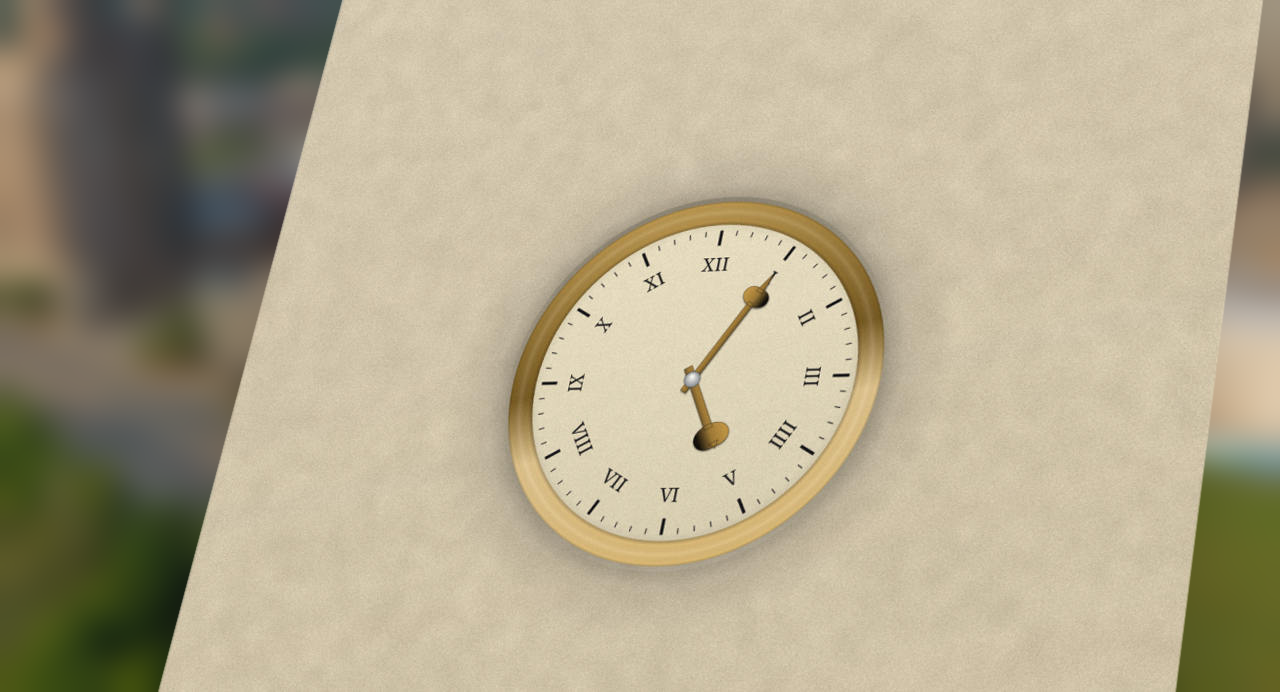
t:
5 h 05 min
